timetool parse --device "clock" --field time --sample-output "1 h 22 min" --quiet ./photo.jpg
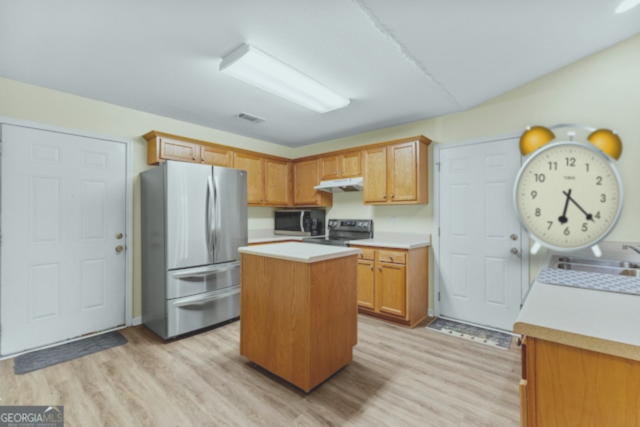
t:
6 h 22 min
